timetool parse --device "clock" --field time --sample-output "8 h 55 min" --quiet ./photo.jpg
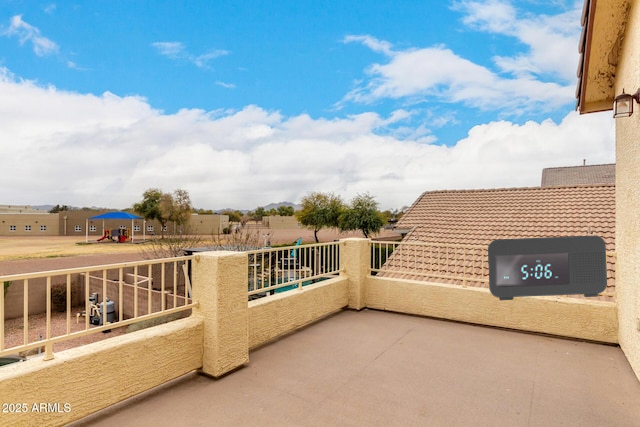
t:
5 h 06 min
